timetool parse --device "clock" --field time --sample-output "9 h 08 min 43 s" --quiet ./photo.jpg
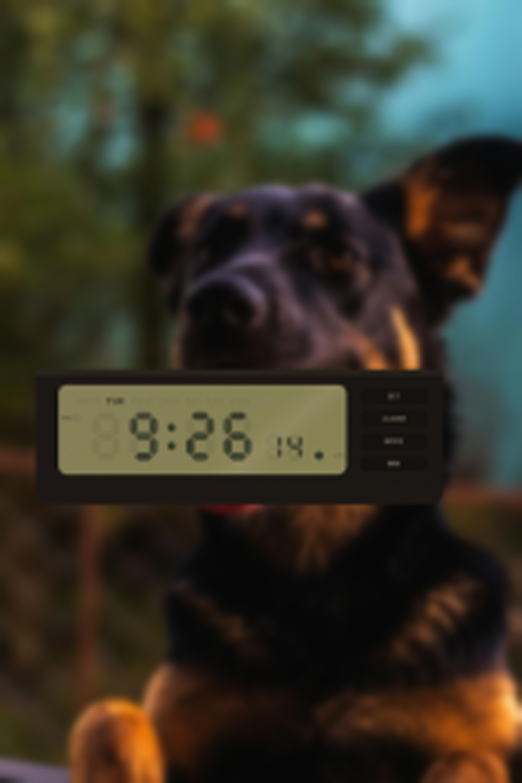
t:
9 h 26 min 14 s
